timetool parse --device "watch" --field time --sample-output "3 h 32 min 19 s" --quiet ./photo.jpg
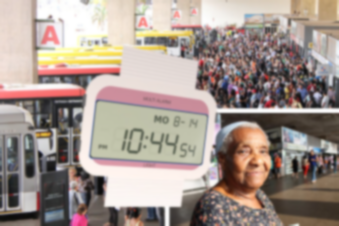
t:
10 h 44 min 54 s
